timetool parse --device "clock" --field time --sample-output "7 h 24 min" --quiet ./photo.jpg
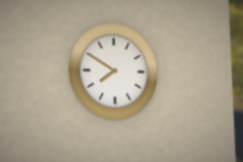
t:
7 h 50 min
